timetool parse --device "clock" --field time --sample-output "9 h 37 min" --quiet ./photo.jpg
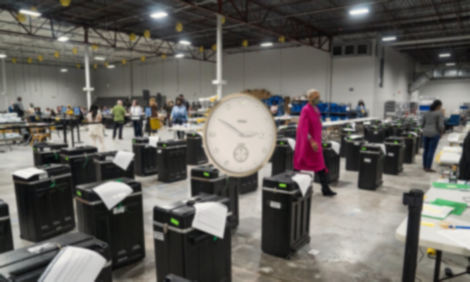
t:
2 h 50 min
